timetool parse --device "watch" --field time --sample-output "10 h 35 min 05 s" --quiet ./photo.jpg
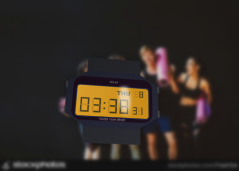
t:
3 h 38 min 31 s
